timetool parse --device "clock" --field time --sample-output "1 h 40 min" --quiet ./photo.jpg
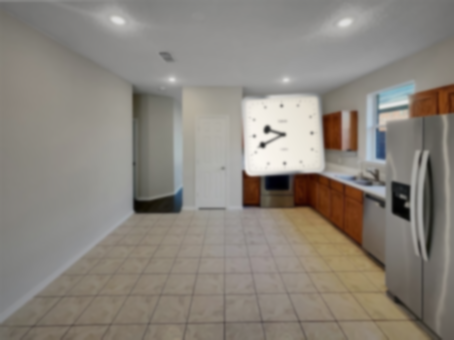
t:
9 h 41 min
